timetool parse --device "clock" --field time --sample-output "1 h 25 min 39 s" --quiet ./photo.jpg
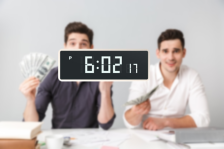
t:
6 h 02 min 17 s
